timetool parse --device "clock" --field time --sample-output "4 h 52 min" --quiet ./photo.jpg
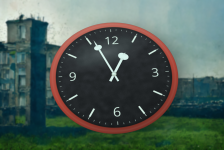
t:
12 h 56 min
